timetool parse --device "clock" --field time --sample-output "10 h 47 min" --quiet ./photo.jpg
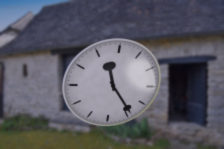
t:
11 h 24 min
